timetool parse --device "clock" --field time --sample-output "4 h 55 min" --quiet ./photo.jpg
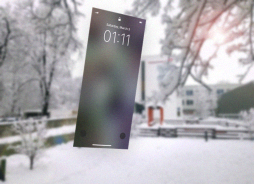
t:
1 h 11 min
